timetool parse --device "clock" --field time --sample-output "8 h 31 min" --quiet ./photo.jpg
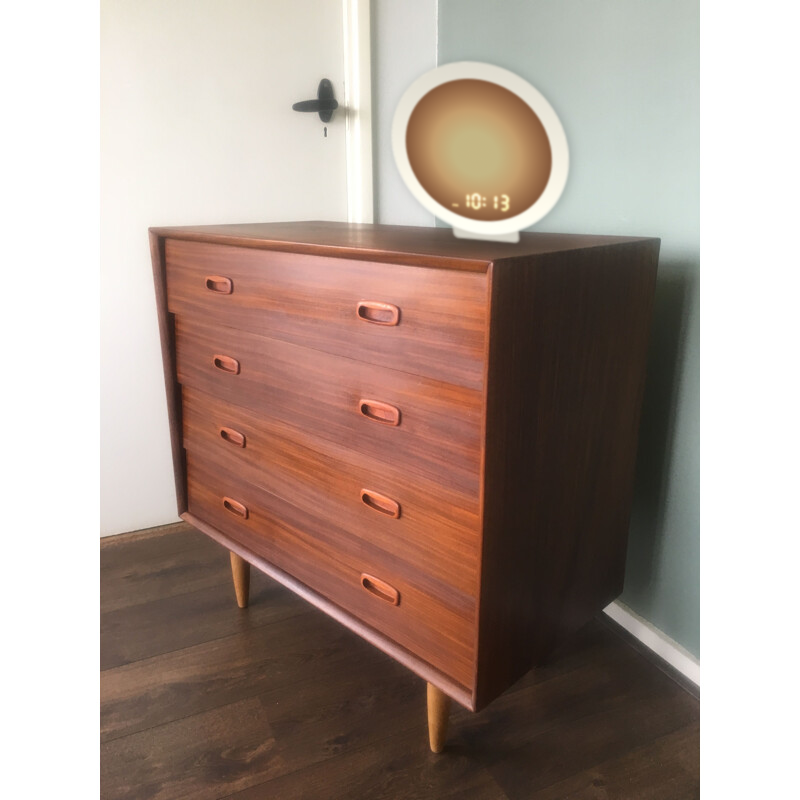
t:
10 h 13 min
